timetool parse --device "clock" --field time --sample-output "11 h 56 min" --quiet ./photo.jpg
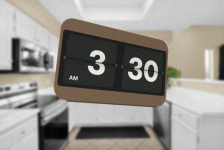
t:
3 h 30 min
